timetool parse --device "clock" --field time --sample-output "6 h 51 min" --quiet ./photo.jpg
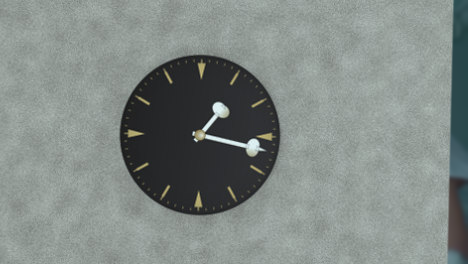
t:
1 h 17 min
